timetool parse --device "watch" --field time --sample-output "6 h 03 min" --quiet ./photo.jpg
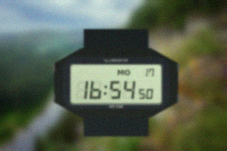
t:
16 h 54 min
